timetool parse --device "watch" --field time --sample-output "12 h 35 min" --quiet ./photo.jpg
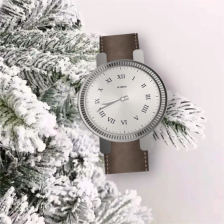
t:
8 h 41 min
